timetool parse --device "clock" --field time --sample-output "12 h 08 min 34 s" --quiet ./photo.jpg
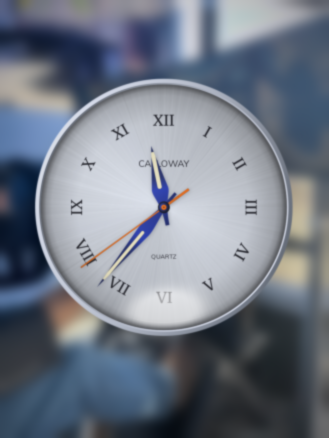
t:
11 h 36 min 39 s
